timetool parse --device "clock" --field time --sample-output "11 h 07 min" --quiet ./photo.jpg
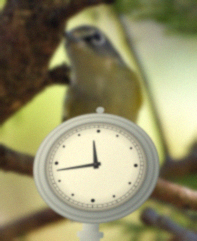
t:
11 h 43 min
